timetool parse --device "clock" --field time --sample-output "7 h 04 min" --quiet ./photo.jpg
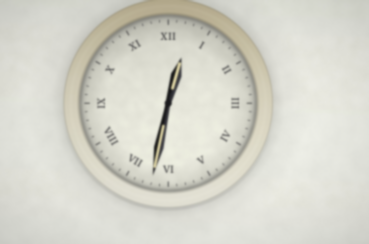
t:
12 h 32 min
